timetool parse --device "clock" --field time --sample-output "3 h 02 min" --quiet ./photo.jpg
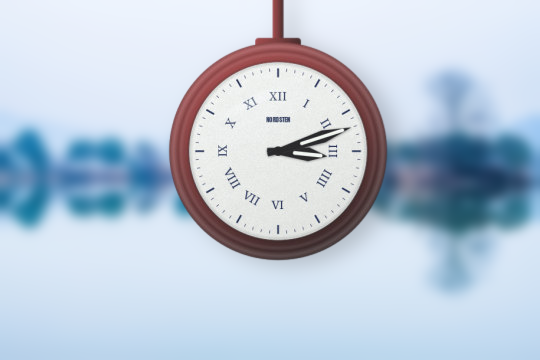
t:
3 h 12 min
